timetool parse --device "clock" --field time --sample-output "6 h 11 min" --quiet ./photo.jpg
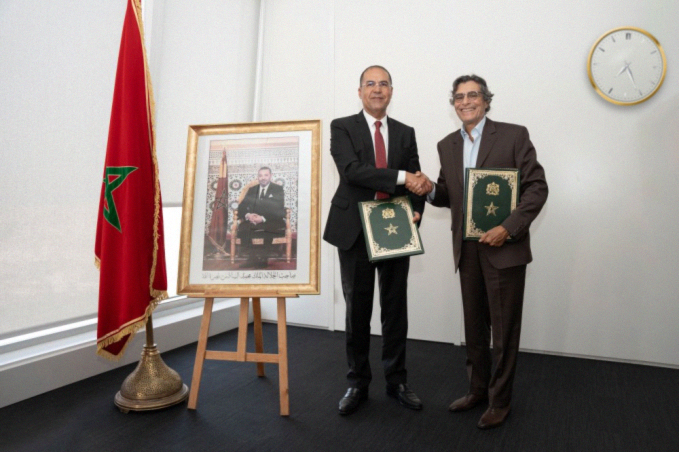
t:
7 h 26 min
